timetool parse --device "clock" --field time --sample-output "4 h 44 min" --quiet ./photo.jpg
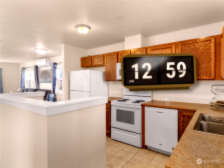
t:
12 h 59 min
